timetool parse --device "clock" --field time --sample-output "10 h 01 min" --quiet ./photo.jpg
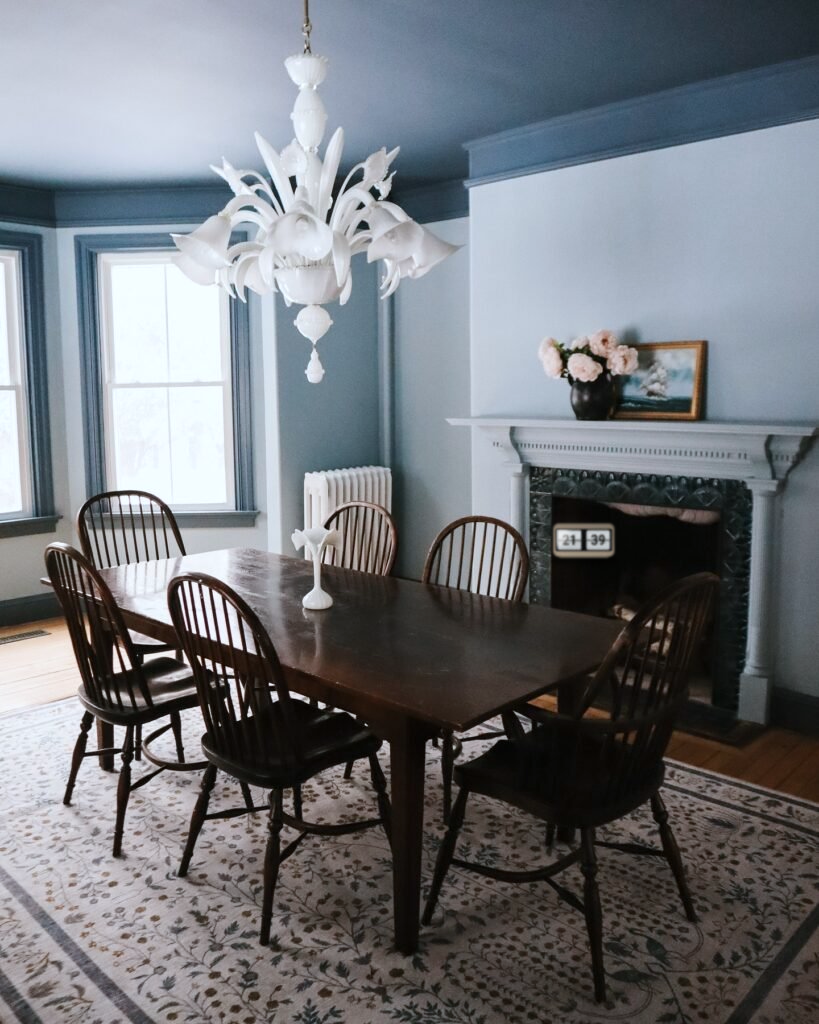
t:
21 h 39 min
